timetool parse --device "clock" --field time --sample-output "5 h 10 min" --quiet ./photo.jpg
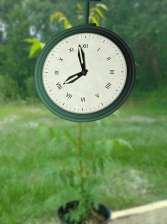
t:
7 h 58 min
